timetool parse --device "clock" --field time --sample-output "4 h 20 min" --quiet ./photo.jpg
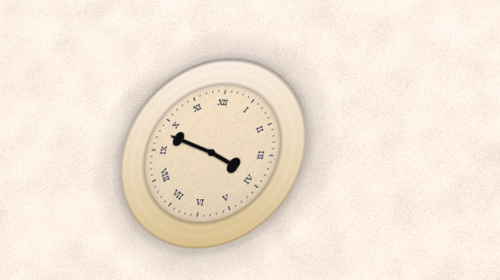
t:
3 h 48 min
